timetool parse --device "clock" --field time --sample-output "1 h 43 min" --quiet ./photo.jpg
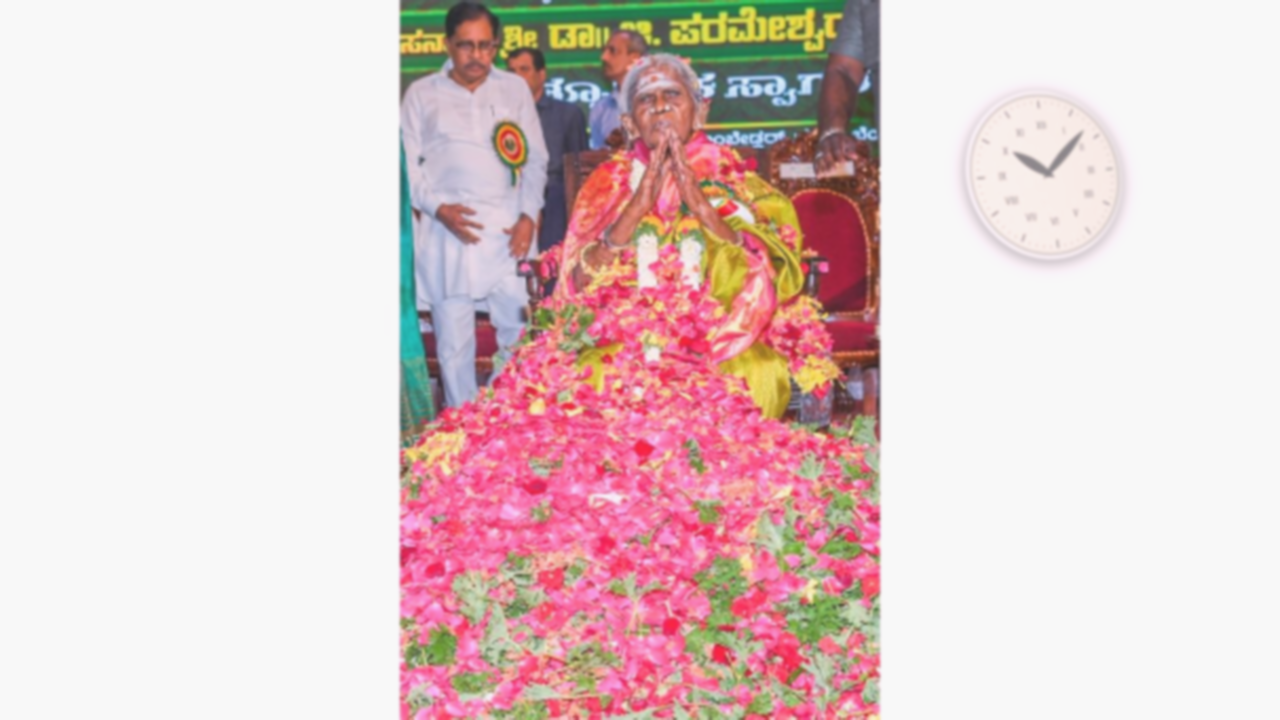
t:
10 h 08 min
